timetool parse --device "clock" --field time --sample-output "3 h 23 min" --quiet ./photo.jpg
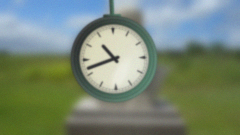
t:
10 h 42 min
